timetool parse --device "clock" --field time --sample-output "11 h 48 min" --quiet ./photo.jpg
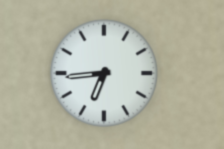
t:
6 h 44 min
